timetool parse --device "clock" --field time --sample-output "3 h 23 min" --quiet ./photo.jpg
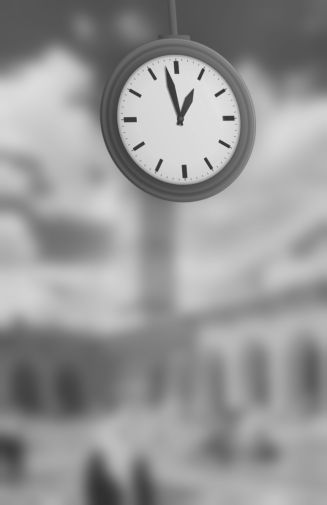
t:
12 h 58 min
